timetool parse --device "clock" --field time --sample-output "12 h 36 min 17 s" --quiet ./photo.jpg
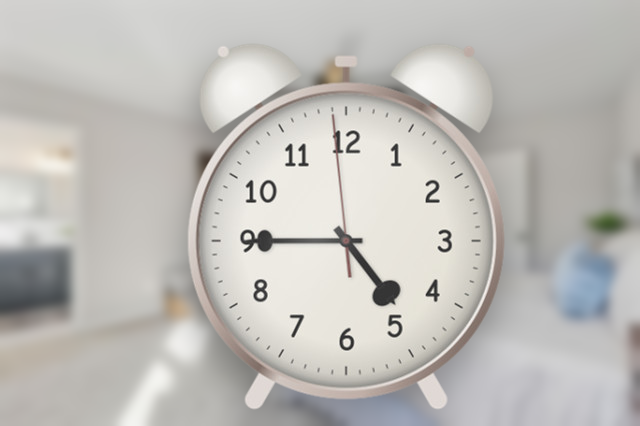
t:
4 h 44 min 59 s
